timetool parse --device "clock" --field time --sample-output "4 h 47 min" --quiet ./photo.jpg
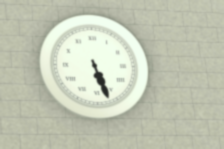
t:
5 h 27 min
